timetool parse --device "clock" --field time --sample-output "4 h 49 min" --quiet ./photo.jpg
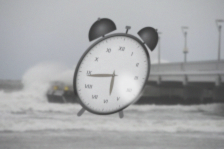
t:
5 h 44 min
